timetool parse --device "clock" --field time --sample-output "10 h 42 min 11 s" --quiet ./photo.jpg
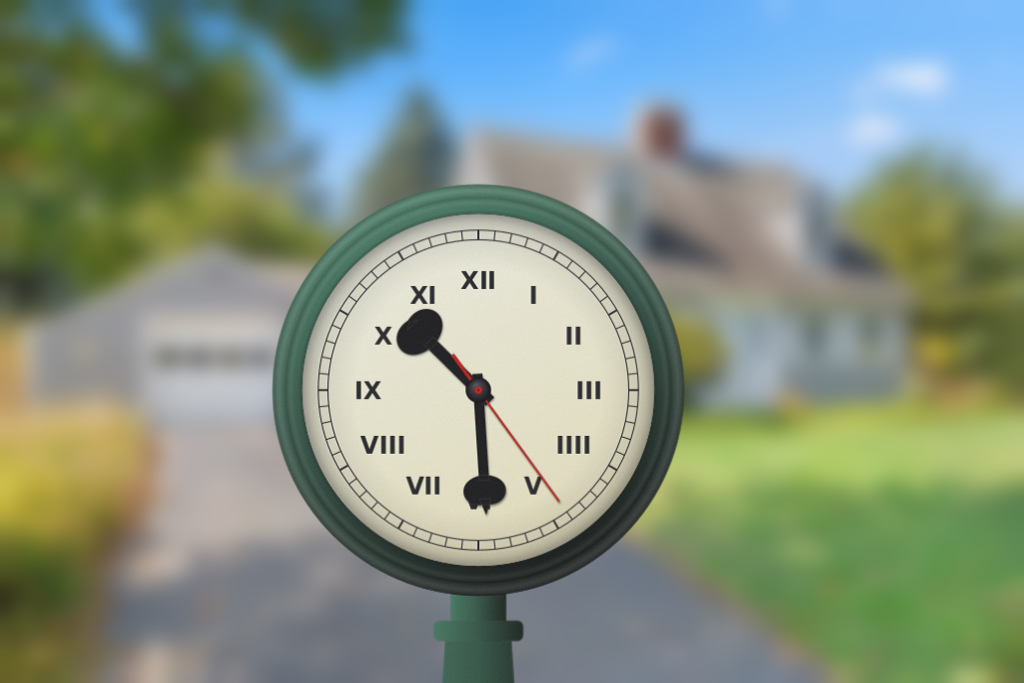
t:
10 h 29 min 24 s
